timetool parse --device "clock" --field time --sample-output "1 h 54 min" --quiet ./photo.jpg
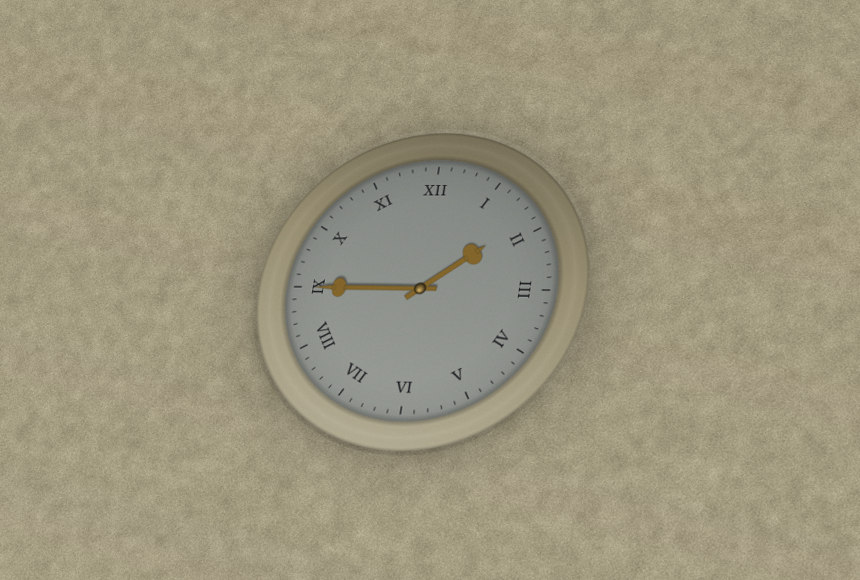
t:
1 h 45 min
